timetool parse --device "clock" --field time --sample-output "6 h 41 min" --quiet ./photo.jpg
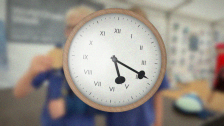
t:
5 h 19 min
